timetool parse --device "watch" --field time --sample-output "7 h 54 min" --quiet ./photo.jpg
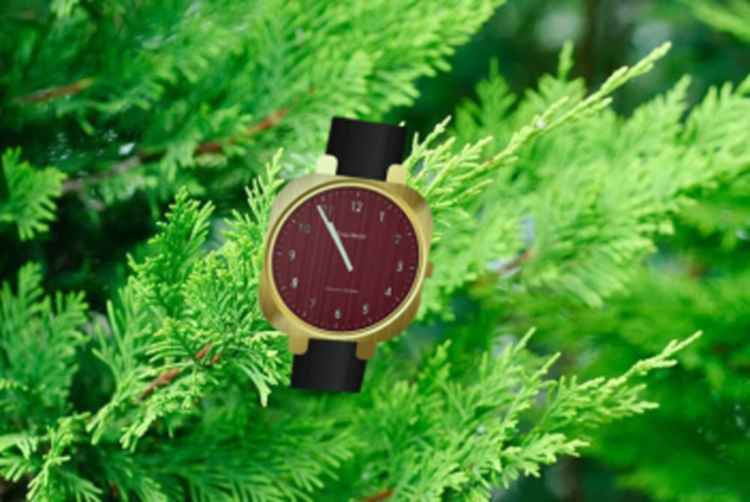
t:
10 h 54 min
